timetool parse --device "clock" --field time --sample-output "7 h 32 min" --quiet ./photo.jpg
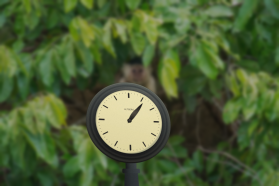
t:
1 h 06 min
